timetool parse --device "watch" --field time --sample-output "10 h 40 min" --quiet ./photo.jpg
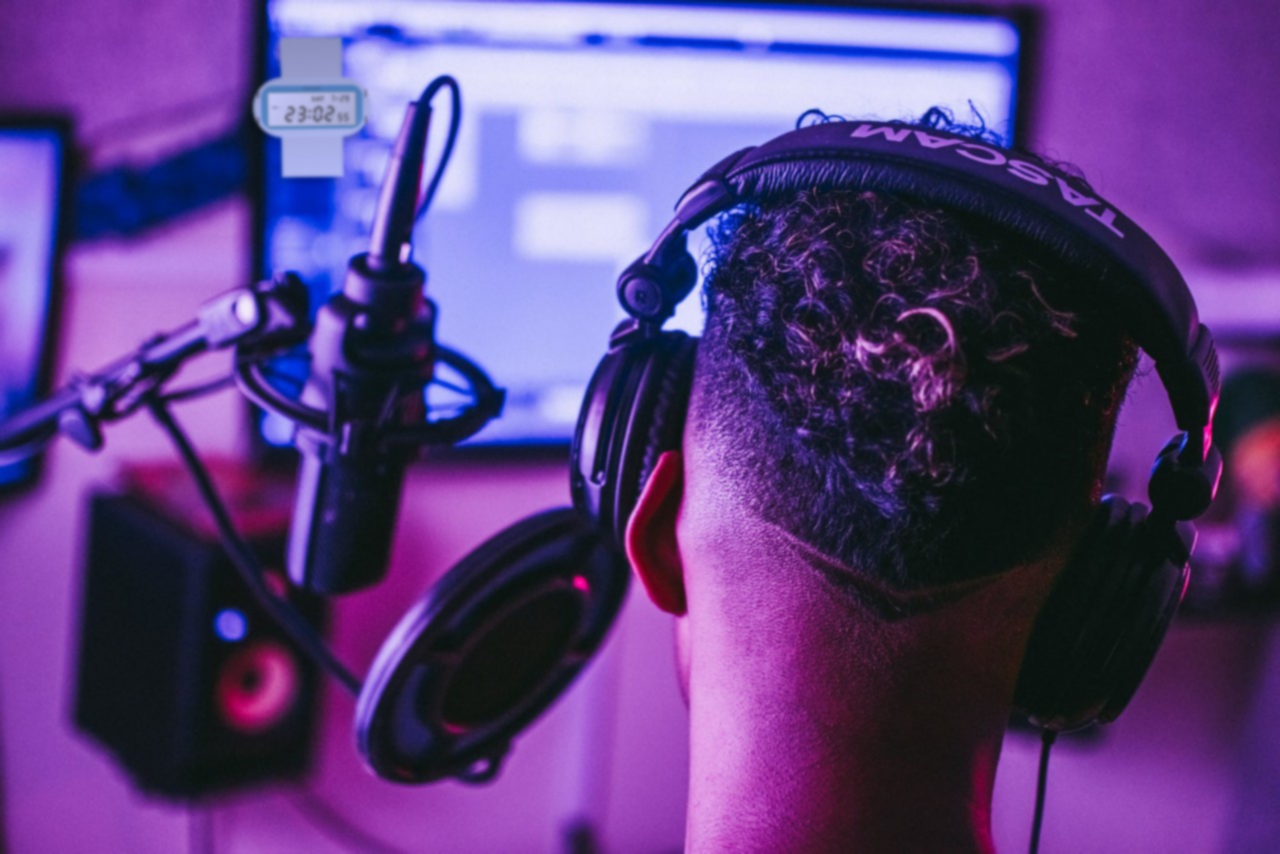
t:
23 h 02 min
